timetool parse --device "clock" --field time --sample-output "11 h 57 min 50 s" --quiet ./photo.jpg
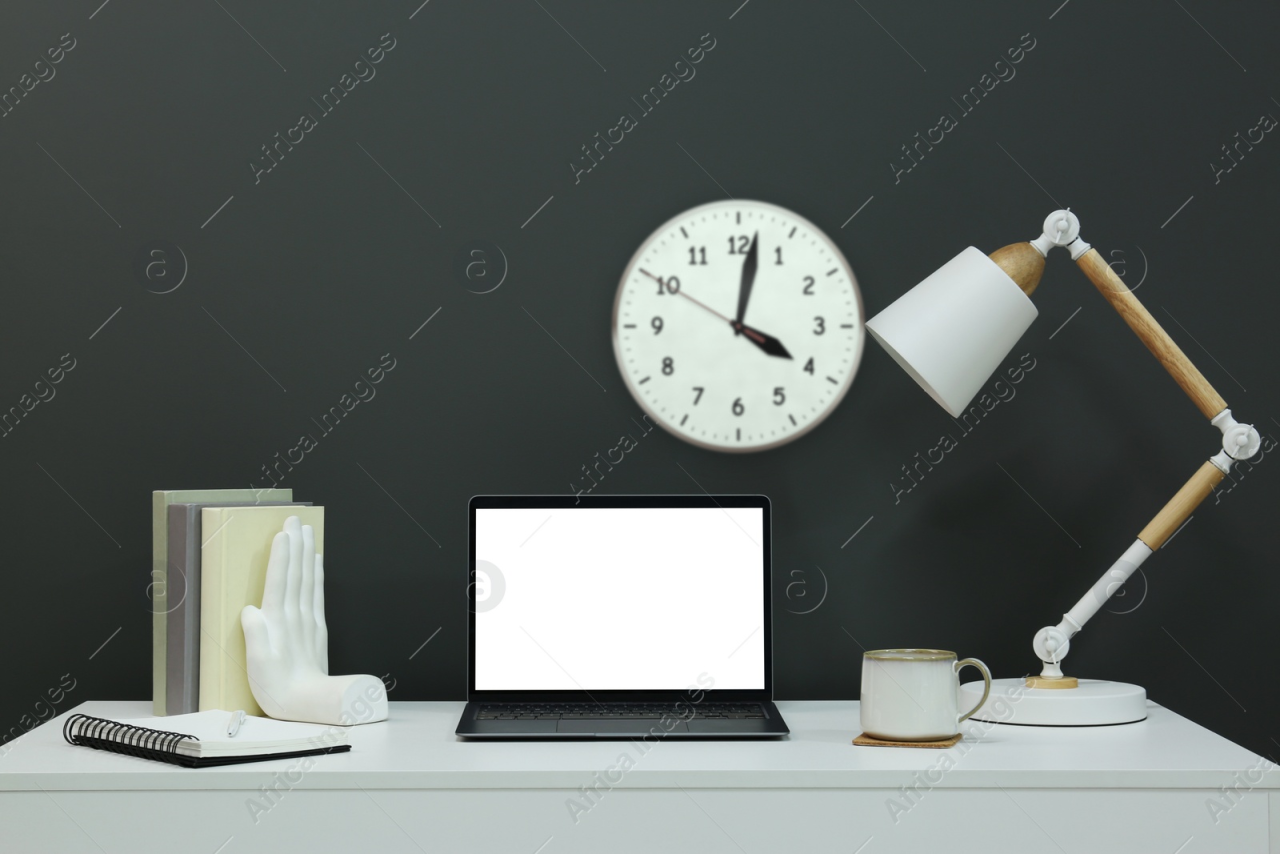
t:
4 h 01 min 50 s
